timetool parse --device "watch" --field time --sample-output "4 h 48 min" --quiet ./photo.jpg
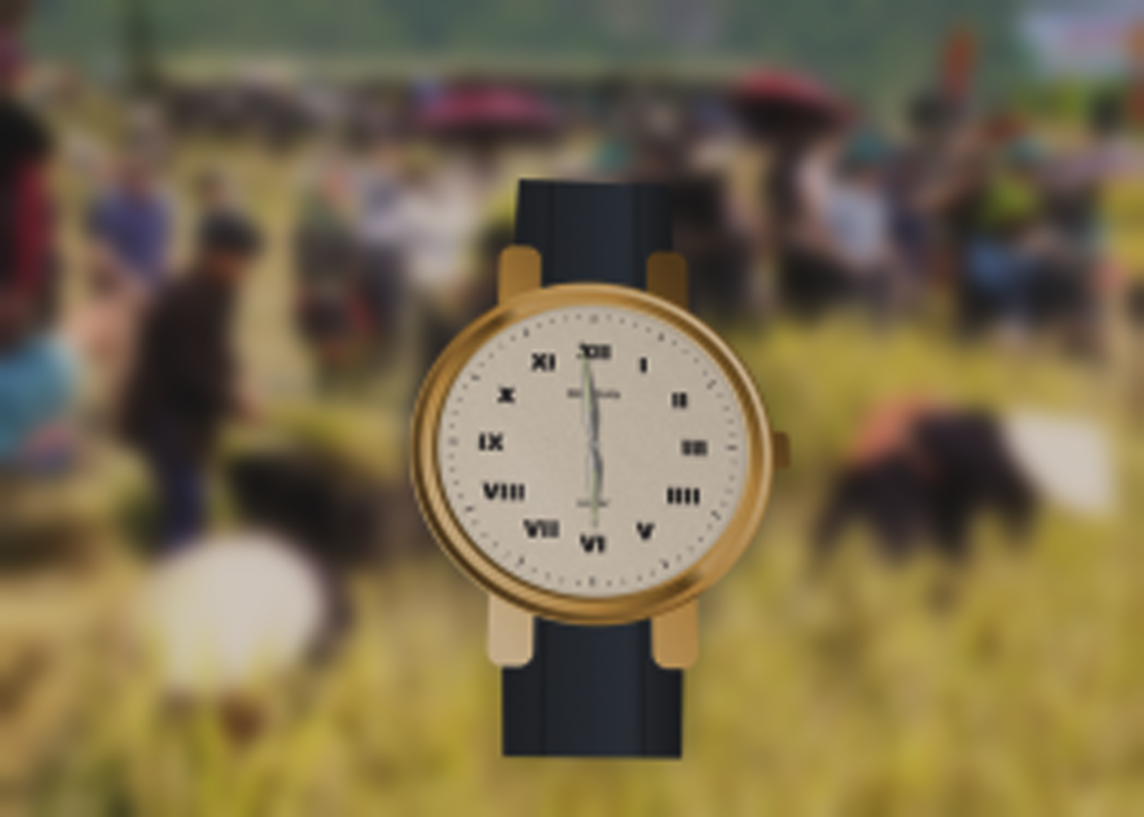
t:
5 h 59 min
